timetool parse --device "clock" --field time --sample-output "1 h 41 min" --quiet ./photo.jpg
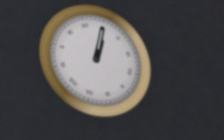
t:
1 h 05 min
